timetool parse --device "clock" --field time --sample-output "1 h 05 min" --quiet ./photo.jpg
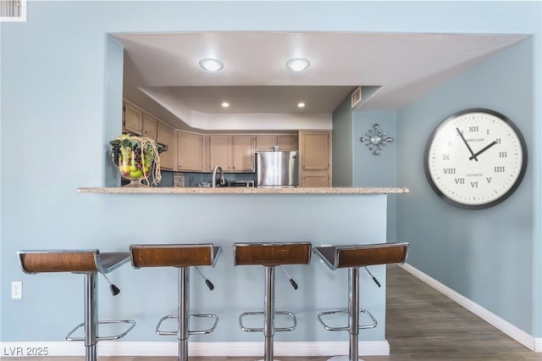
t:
1 h 55 min
